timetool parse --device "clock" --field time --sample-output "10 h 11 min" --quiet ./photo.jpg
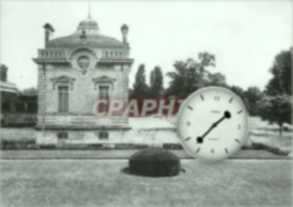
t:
1 h 37 min
